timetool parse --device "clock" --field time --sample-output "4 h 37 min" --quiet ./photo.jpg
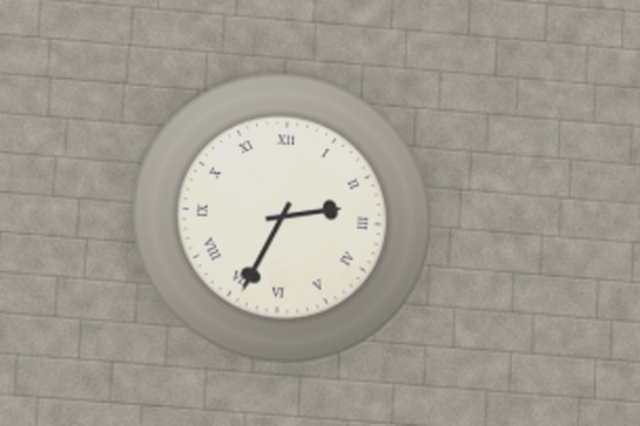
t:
2 h 34 min
